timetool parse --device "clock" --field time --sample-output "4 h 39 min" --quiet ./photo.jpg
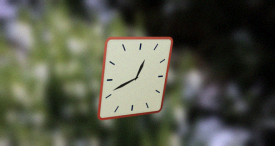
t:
12 h 41 min
